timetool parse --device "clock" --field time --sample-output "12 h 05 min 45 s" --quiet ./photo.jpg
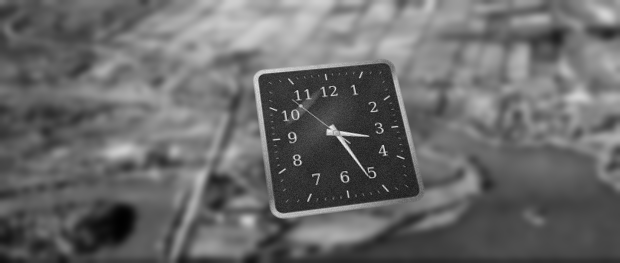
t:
3 h 25 min 53 s
